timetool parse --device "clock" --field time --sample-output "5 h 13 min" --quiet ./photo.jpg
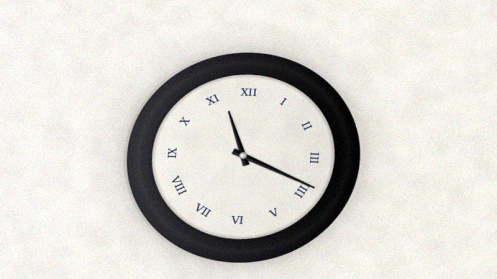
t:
11 h 19 min
